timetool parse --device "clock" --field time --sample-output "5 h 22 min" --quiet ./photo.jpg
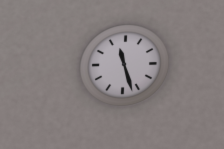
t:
11 h 27 min
